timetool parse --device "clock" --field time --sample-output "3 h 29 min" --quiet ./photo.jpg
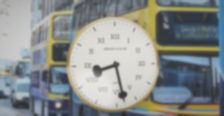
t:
8 h 28 min
